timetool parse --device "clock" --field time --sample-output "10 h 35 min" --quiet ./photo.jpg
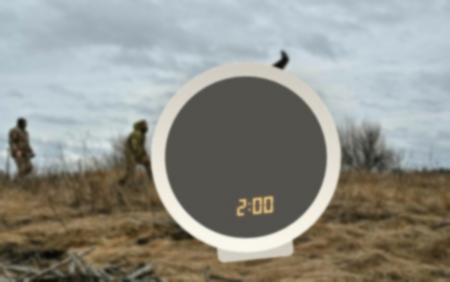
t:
2 h 00 min
